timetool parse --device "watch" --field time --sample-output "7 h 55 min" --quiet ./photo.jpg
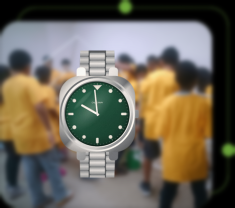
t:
9 h 59 min
